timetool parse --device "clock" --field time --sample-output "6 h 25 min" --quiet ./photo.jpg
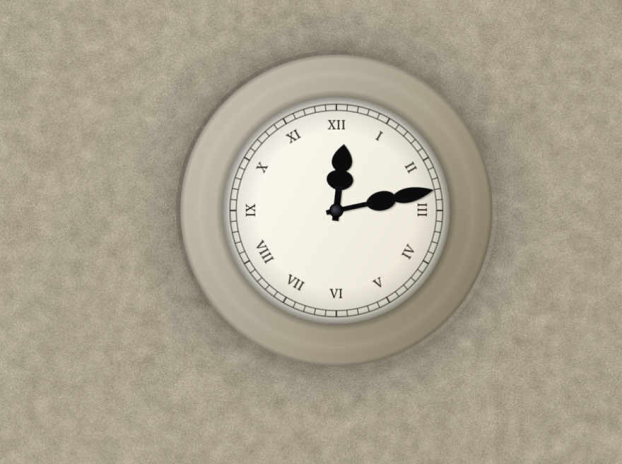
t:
12 h 13 min
